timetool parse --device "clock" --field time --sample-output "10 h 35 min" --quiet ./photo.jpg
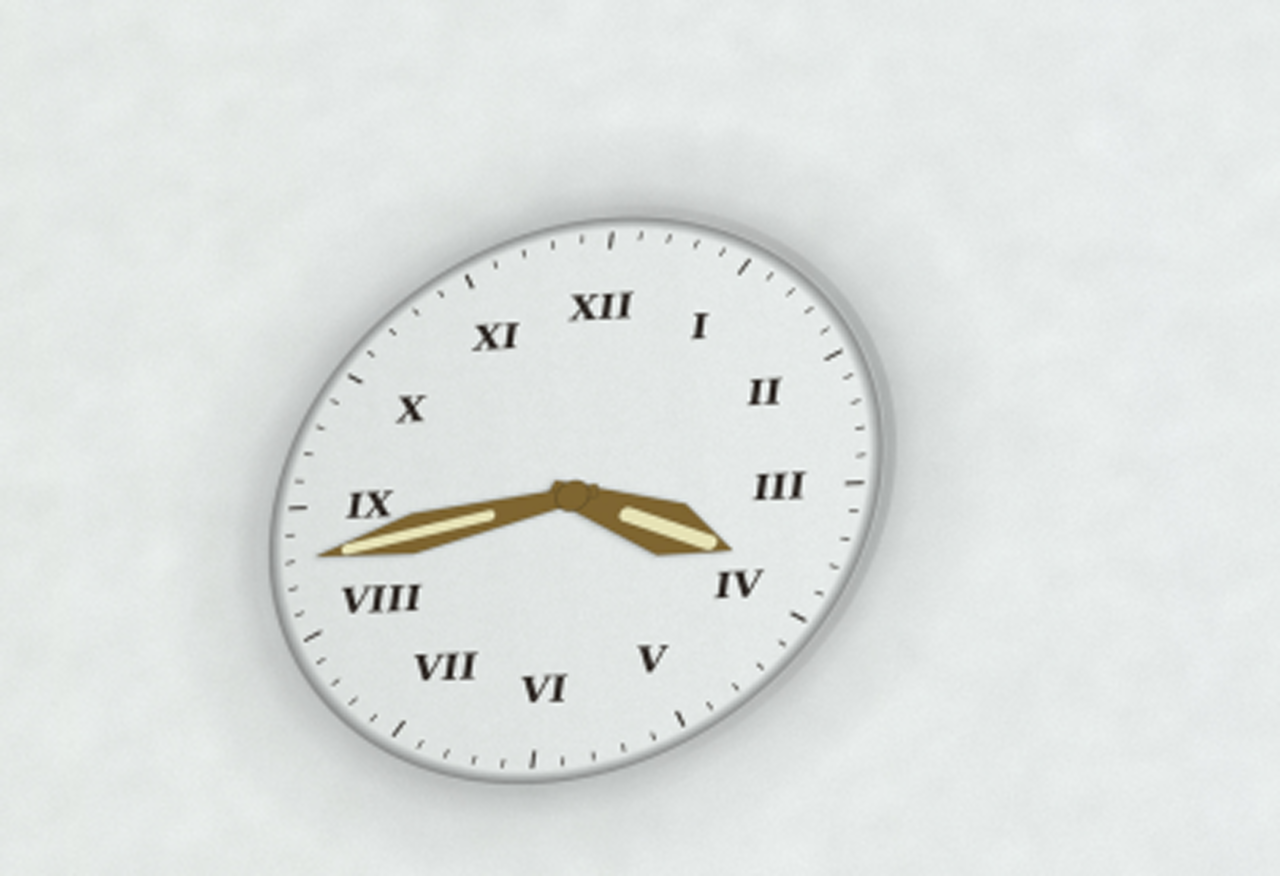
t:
3 h 43 min
